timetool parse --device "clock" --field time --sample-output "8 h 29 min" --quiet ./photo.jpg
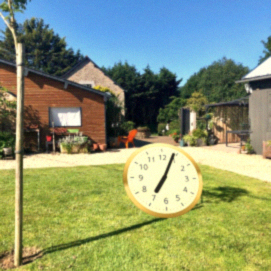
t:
7 h 04 min
